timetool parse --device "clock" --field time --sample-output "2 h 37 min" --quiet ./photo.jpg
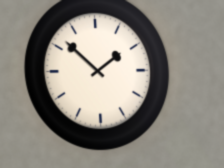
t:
1 h 52 min
